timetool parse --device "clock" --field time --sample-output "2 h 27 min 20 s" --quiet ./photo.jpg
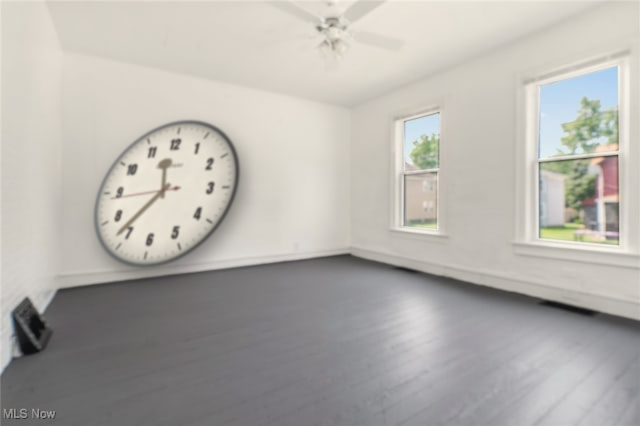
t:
11 h 36 min 44 s
